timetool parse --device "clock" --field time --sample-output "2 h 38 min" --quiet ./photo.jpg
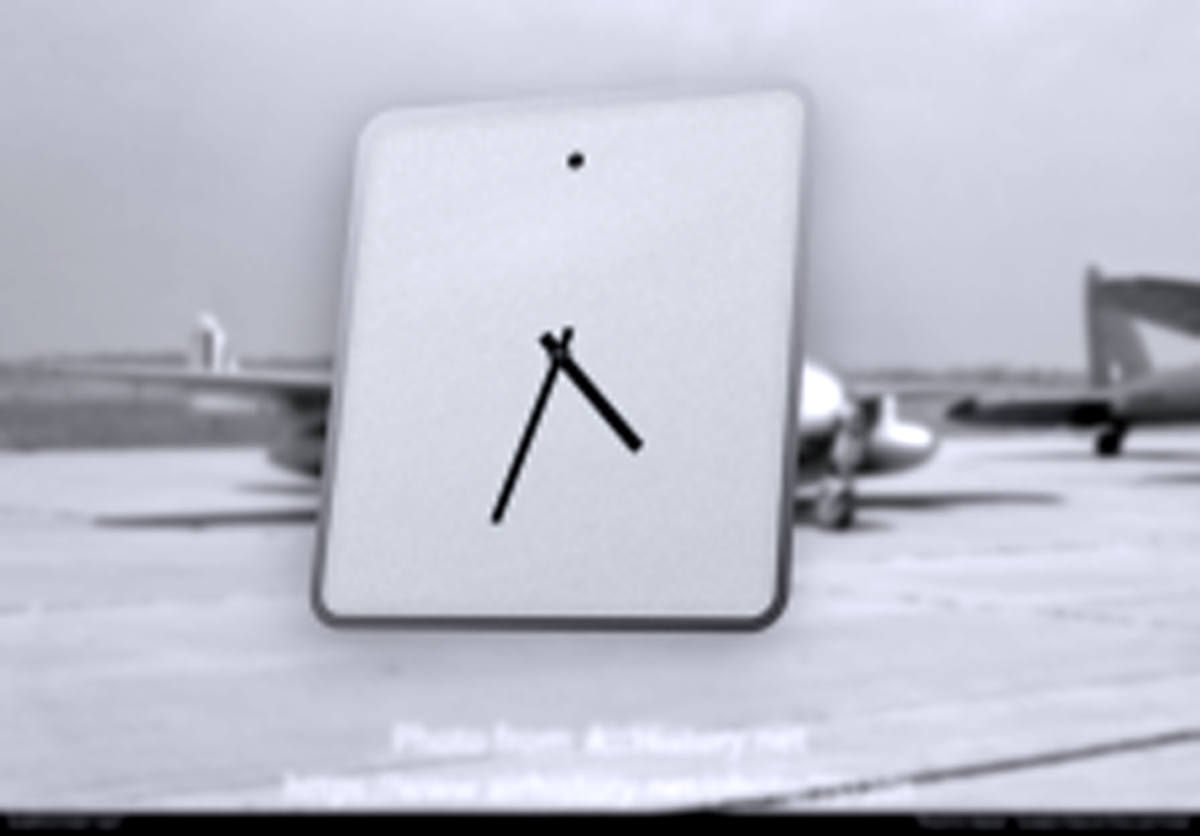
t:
4 h 33 min
